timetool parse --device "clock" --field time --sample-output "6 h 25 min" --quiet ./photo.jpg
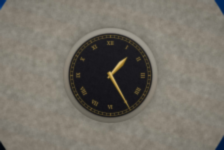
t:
1 h 25 min
